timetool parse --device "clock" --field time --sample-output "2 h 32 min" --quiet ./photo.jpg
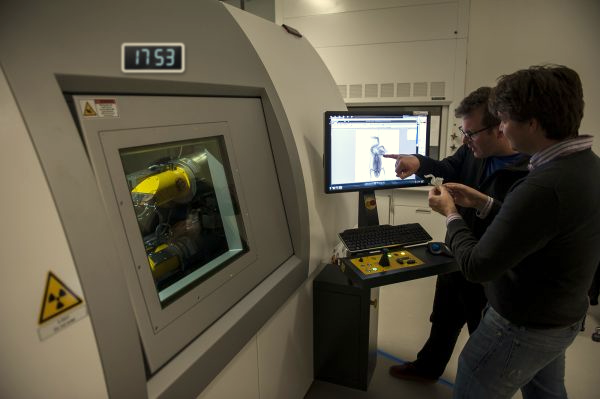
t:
17 h 53 min
